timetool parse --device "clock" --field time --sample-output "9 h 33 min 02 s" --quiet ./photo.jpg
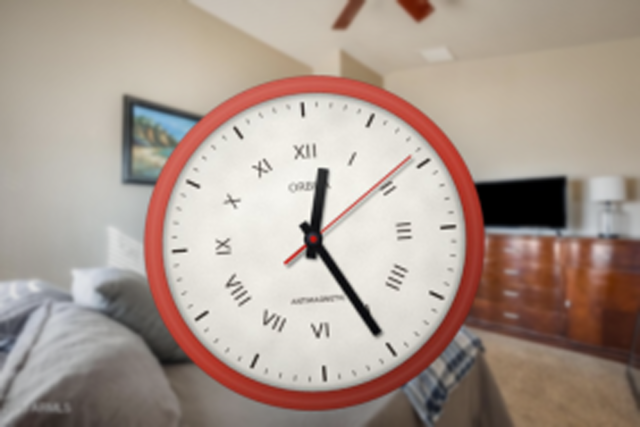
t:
12 h 25 min 09 s
